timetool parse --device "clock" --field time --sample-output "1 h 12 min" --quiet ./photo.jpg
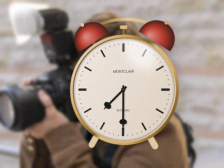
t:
7 h 30 min
